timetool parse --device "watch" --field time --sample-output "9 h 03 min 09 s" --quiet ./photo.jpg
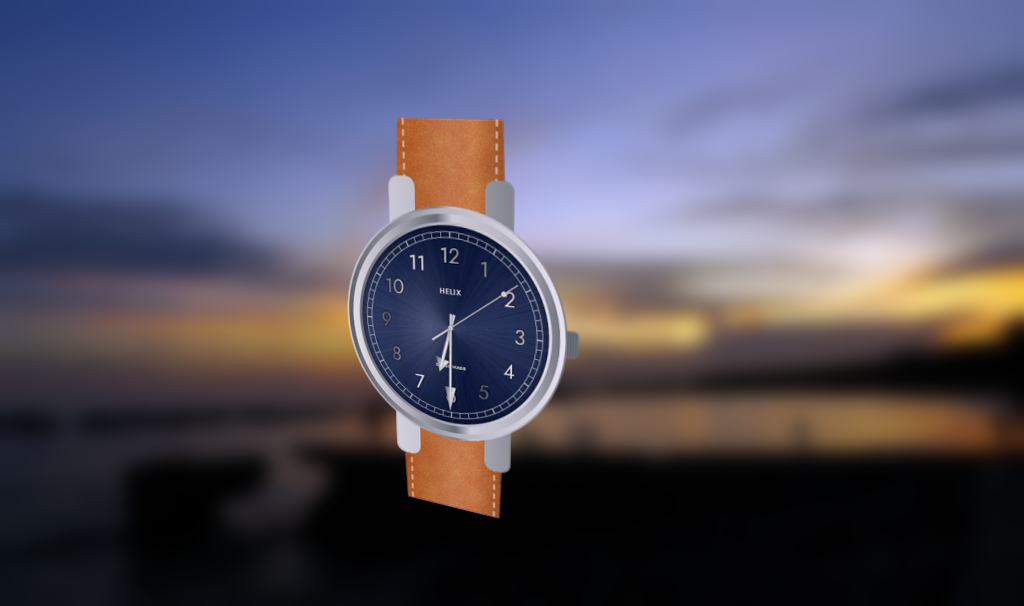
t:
6 h 30 min 09 s
